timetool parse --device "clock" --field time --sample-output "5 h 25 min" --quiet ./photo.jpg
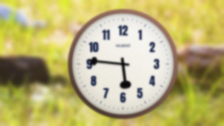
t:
5 h 46 min
